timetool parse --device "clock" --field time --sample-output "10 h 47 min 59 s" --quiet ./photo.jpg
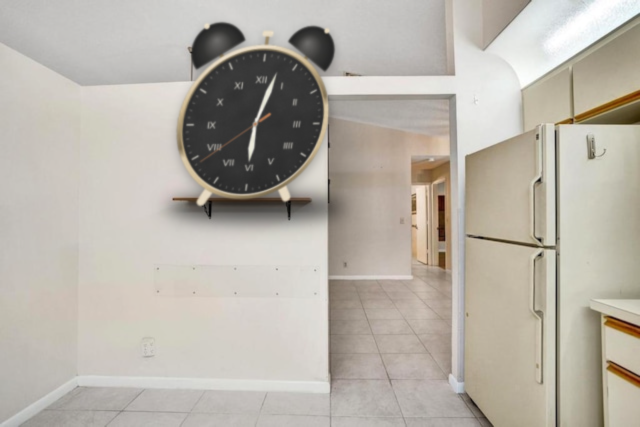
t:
6 h 02 min 39 s
